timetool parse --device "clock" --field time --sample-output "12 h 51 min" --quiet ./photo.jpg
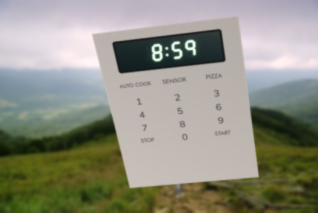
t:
8 h 59 min
